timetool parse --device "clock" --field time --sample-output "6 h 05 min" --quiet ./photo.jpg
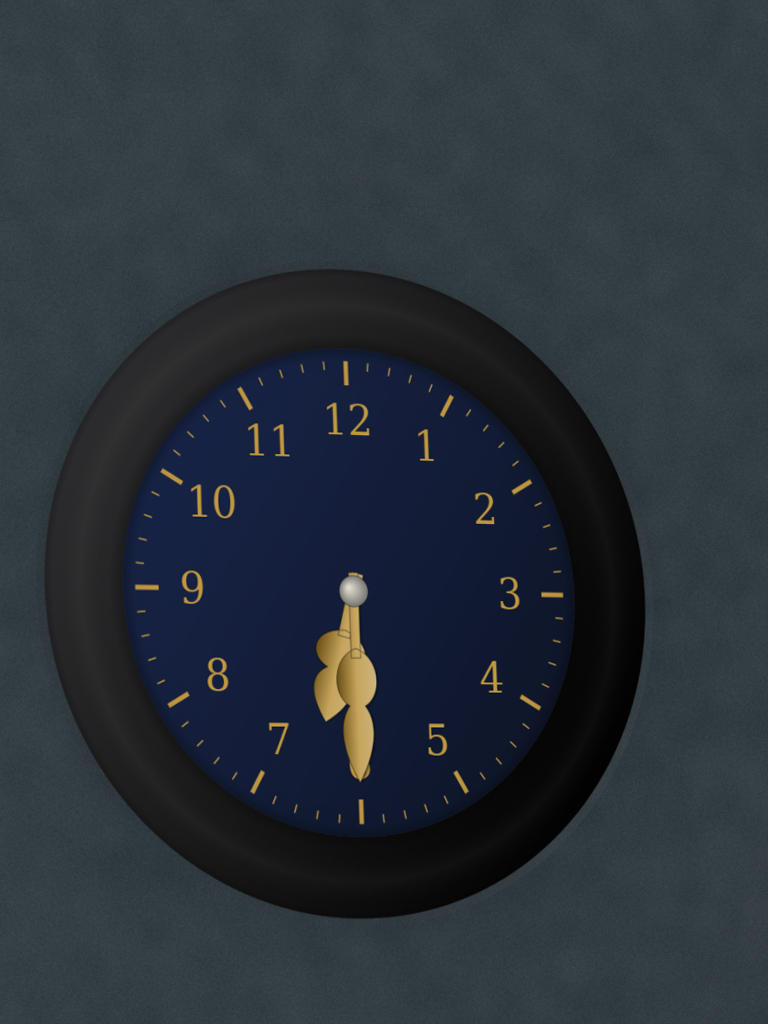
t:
6 h 30 min
